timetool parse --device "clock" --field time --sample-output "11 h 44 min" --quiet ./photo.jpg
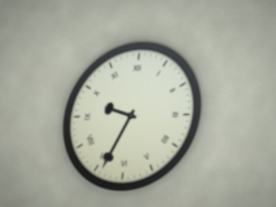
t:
9 h 34 min
